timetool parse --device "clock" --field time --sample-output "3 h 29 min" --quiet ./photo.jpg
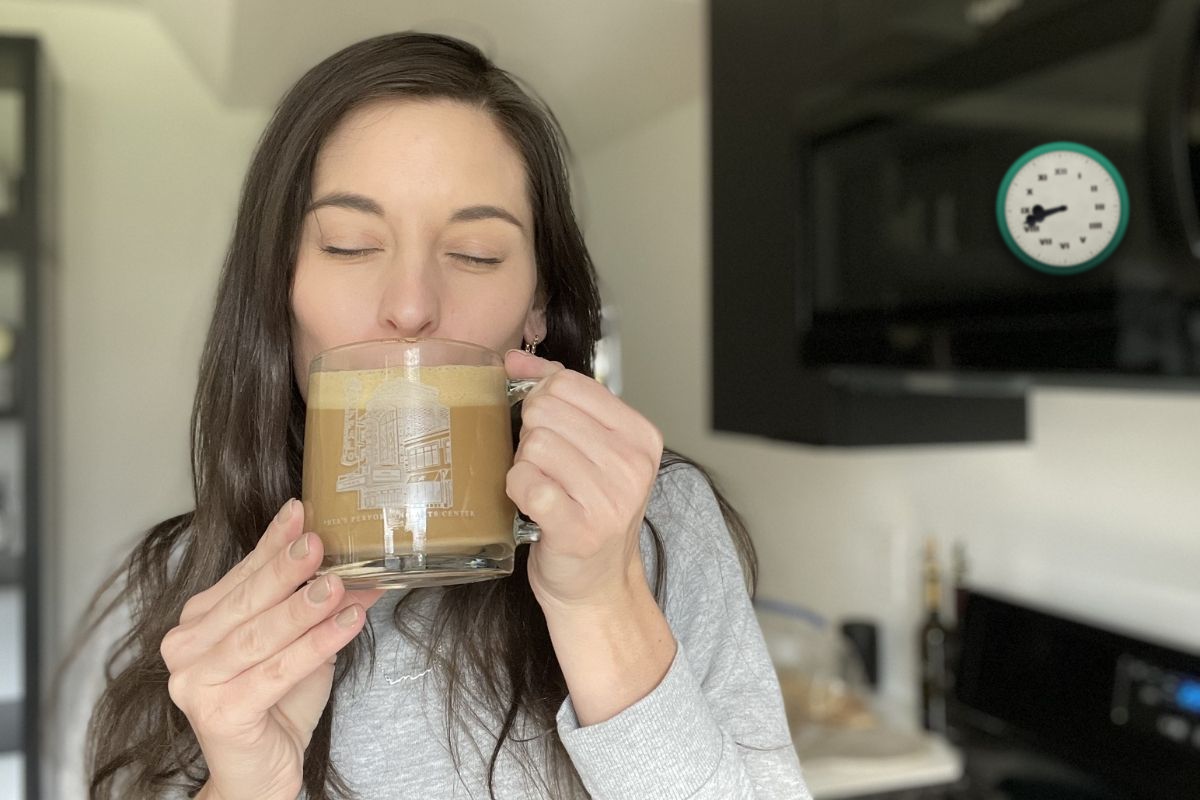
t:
8 h 42 min
